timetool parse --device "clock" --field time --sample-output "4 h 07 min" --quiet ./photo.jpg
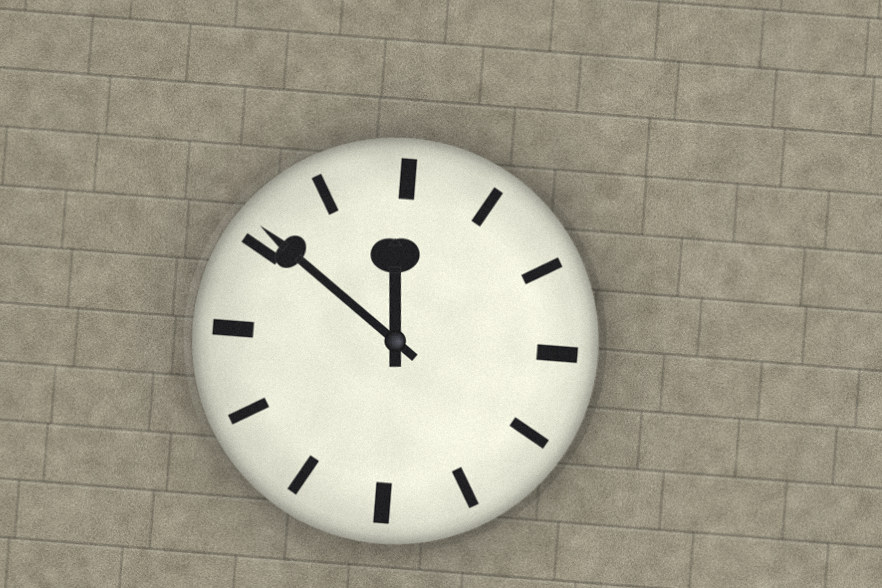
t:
11 h 51 min
